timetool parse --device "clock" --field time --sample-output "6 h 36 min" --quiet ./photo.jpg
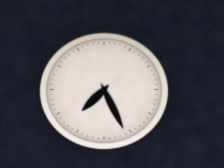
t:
7 h 26 min
